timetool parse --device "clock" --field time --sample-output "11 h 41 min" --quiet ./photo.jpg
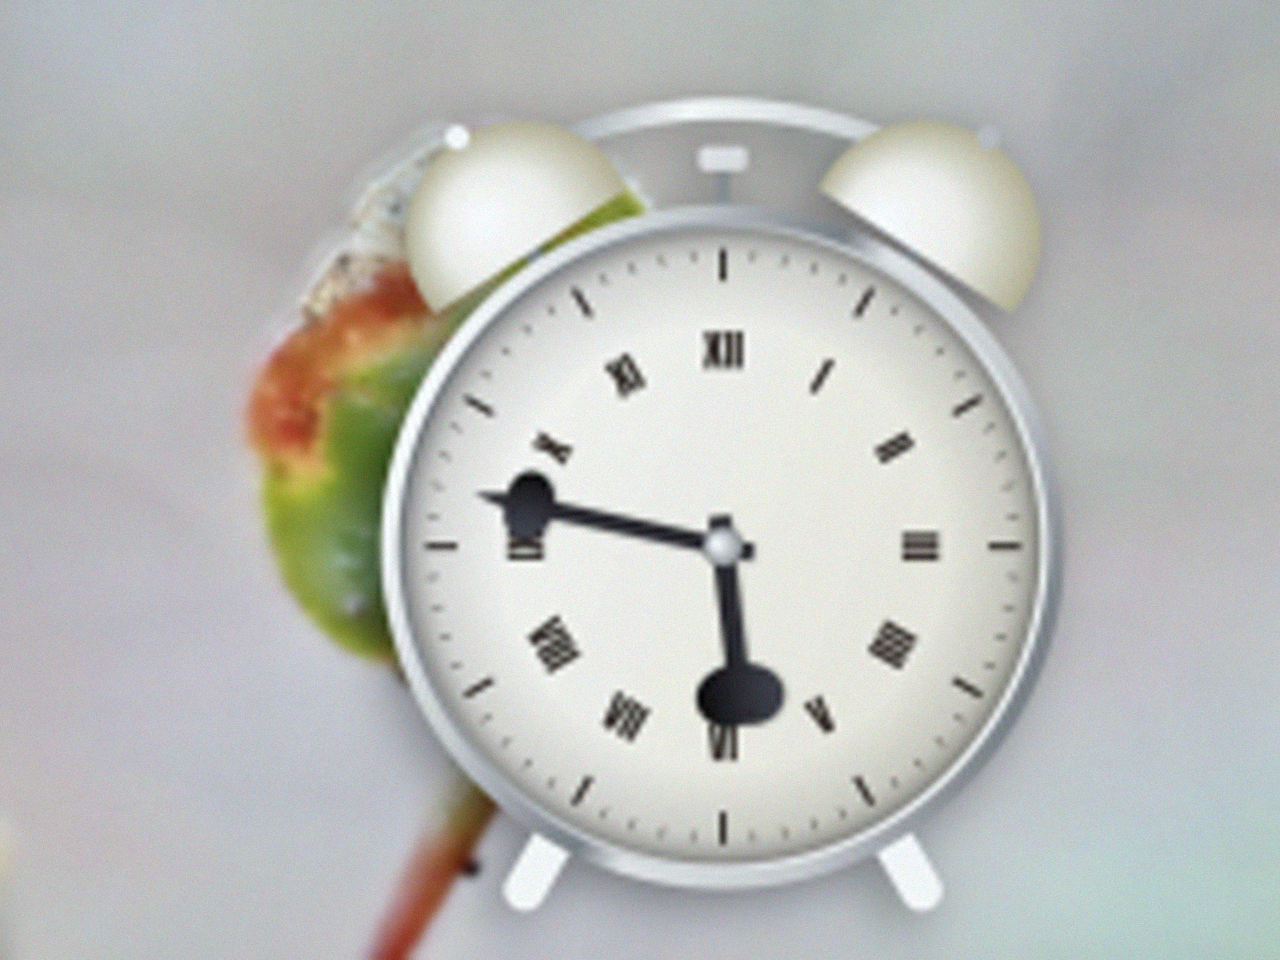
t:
5 h 47 min
